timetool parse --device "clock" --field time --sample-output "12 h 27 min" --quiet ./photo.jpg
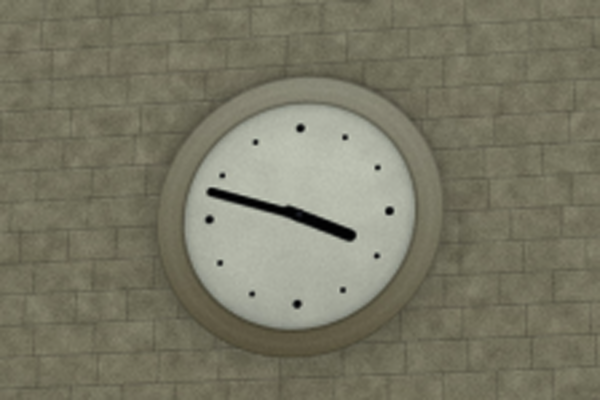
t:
3 h 48 min
